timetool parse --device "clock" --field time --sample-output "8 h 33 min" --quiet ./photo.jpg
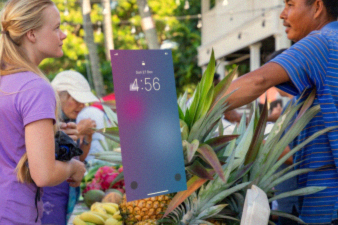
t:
4 h 56 min
